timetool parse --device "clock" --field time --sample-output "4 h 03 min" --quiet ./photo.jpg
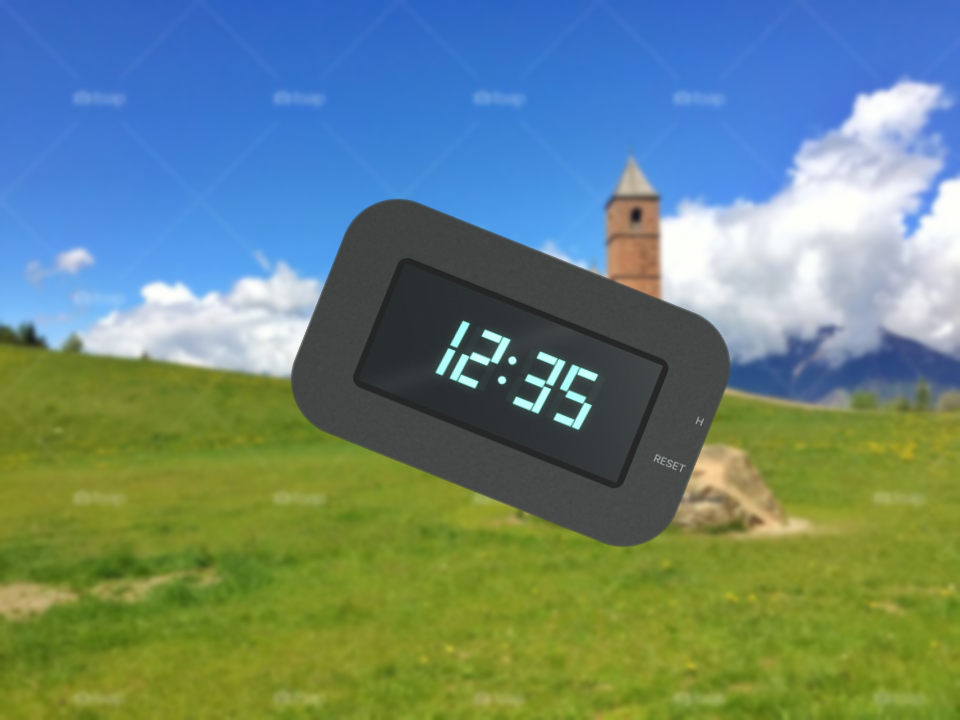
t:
12 h 35 min
